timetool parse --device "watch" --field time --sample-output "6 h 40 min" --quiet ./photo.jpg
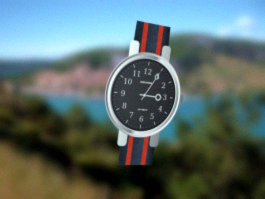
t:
3 h 05 min
